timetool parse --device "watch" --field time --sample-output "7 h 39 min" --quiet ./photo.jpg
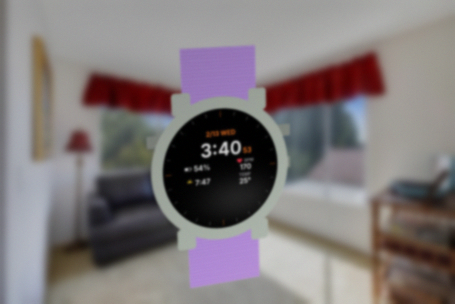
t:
3 h 40 min
